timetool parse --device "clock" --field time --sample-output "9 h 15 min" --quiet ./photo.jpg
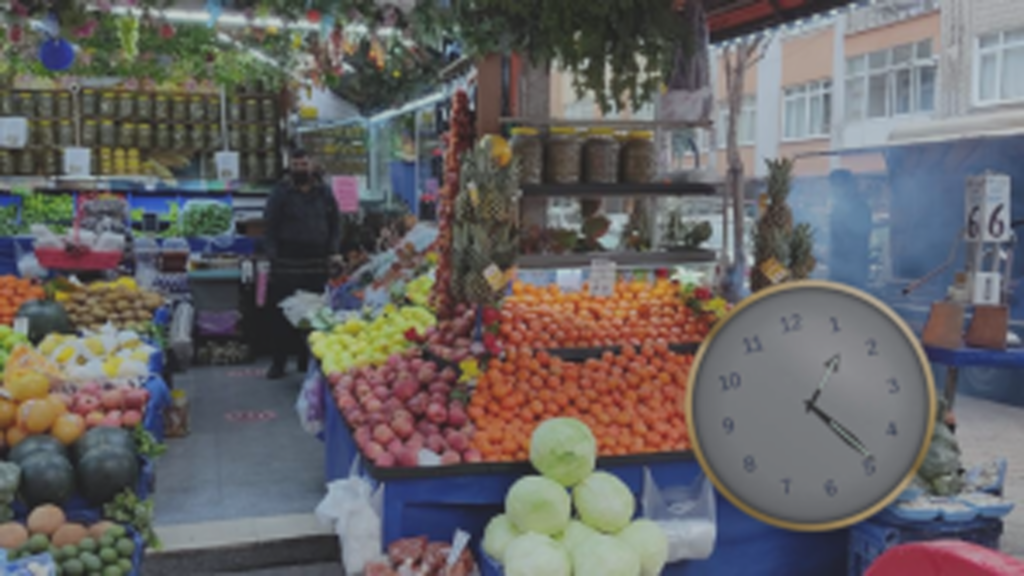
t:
1 h 24 min
